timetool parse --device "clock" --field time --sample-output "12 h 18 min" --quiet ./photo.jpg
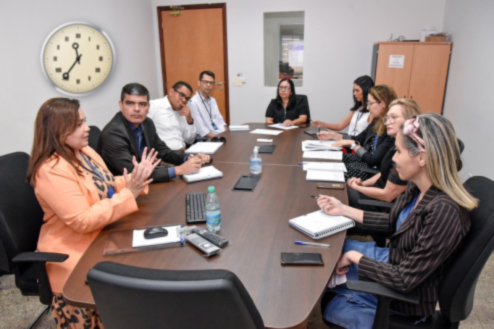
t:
11 h 36 min
